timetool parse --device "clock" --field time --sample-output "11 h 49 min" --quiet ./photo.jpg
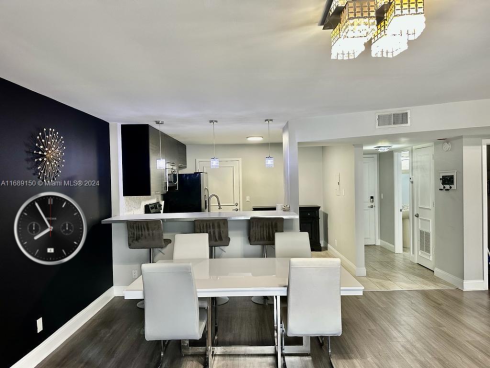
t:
7 h 55 min
